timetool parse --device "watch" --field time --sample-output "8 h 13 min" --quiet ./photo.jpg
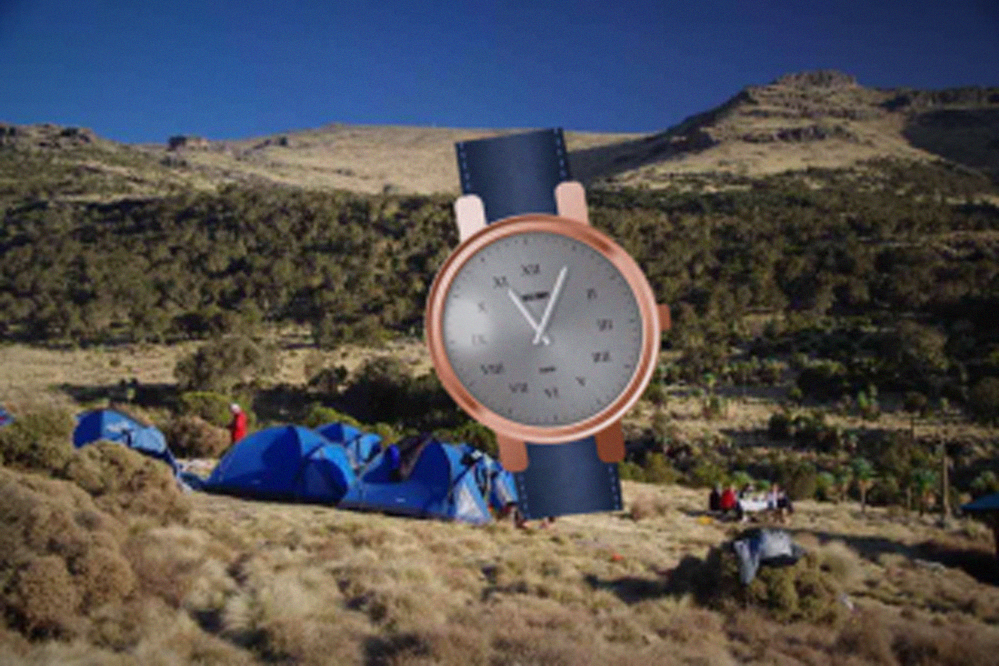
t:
11 h 05 min
